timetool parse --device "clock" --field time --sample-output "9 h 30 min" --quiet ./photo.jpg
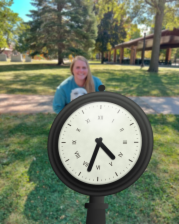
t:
4 h 33 min
